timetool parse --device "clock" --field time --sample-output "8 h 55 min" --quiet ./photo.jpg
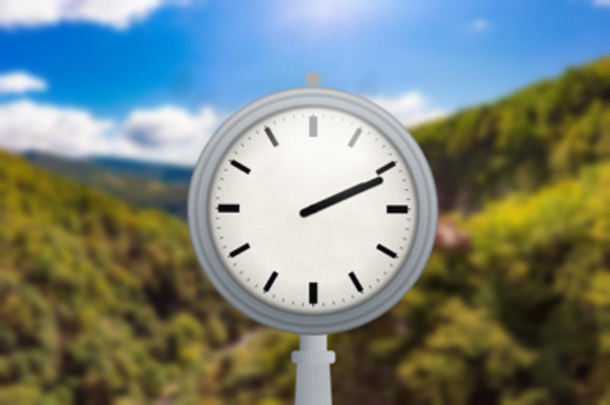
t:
2 h 11 min
